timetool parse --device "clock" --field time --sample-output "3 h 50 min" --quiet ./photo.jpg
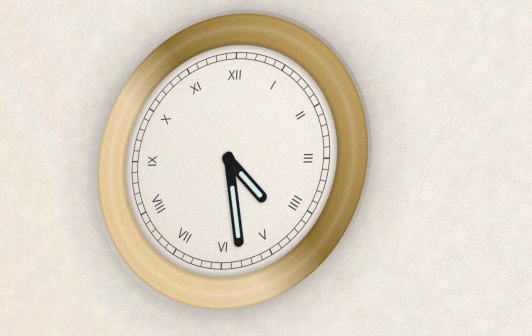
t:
4 h 28 min
